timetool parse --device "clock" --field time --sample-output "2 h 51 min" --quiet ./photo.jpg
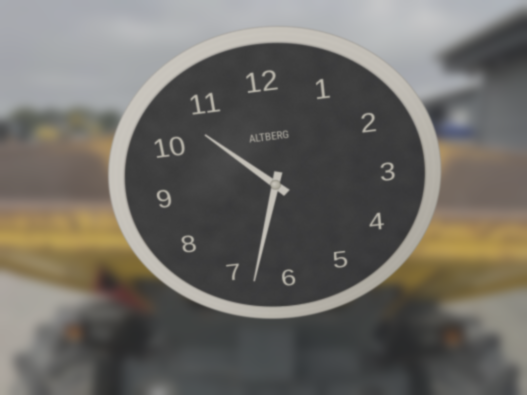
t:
10 h 33 min
